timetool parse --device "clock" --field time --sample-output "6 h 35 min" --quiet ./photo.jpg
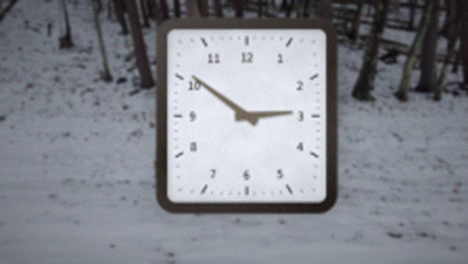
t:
2 h 51 min
